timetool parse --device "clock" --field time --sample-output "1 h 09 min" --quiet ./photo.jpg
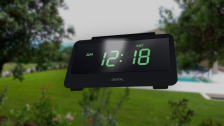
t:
12 h 18 min
